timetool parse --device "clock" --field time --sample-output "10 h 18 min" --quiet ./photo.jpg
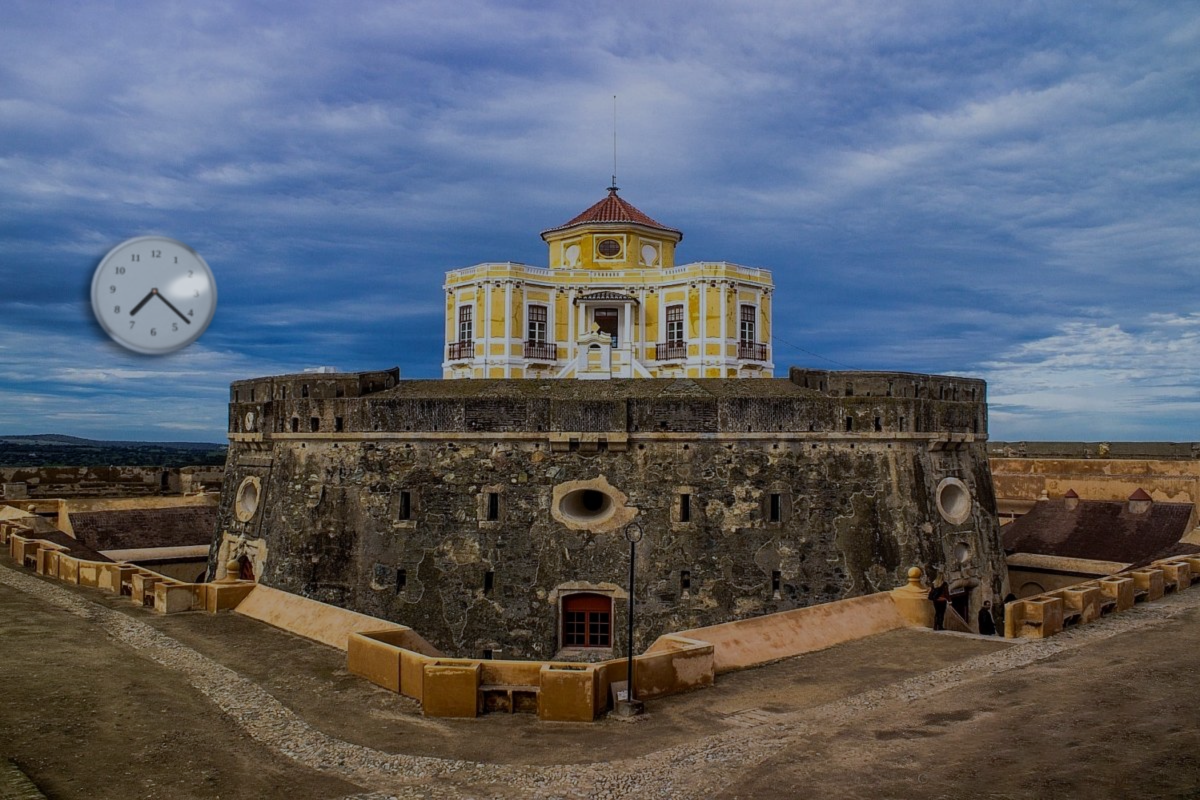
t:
7 h 22 min
